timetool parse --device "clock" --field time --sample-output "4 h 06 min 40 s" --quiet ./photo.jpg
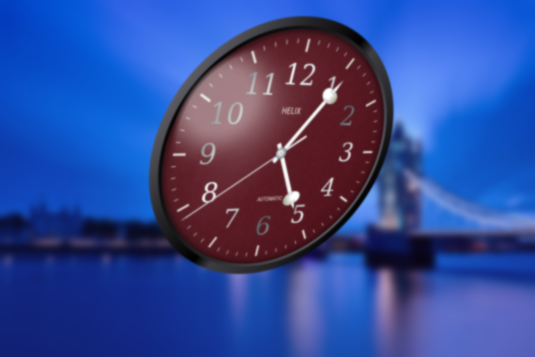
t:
5 h 05 min 39 s
